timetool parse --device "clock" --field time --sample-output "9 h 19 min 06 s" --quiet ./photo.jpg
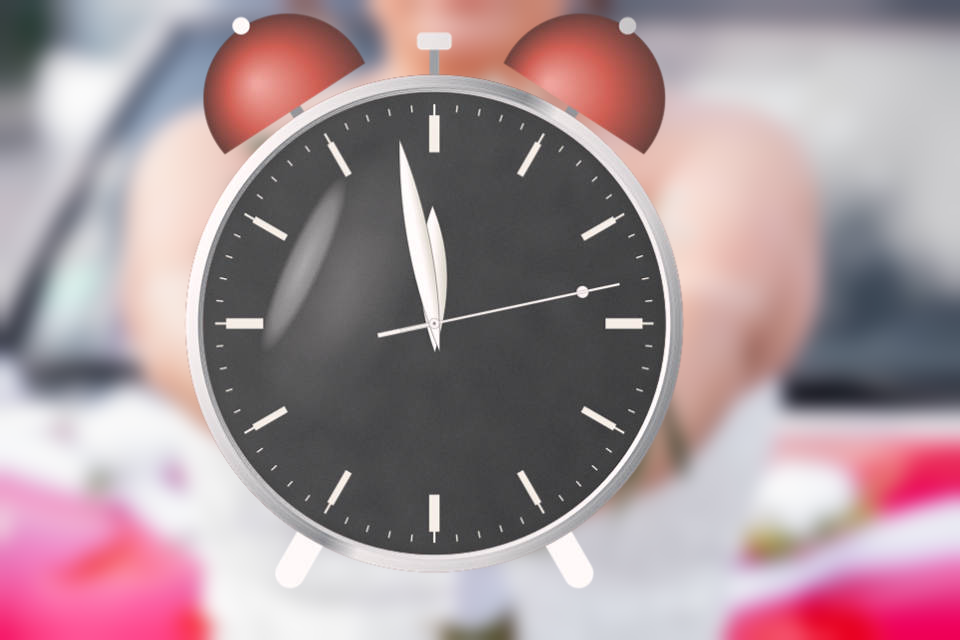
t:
11 h 58 min 13 s
